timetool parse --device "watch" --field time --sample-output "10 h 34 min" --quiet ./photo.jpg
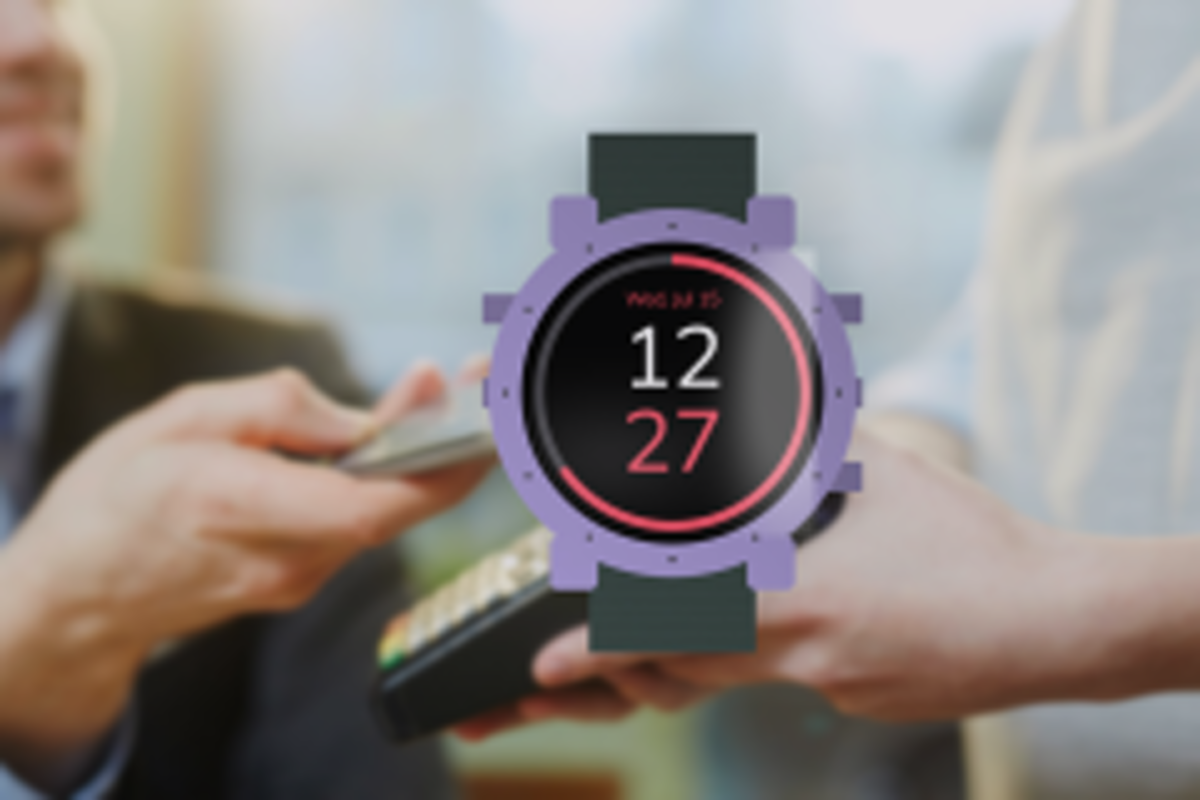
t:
12 h 27 min
